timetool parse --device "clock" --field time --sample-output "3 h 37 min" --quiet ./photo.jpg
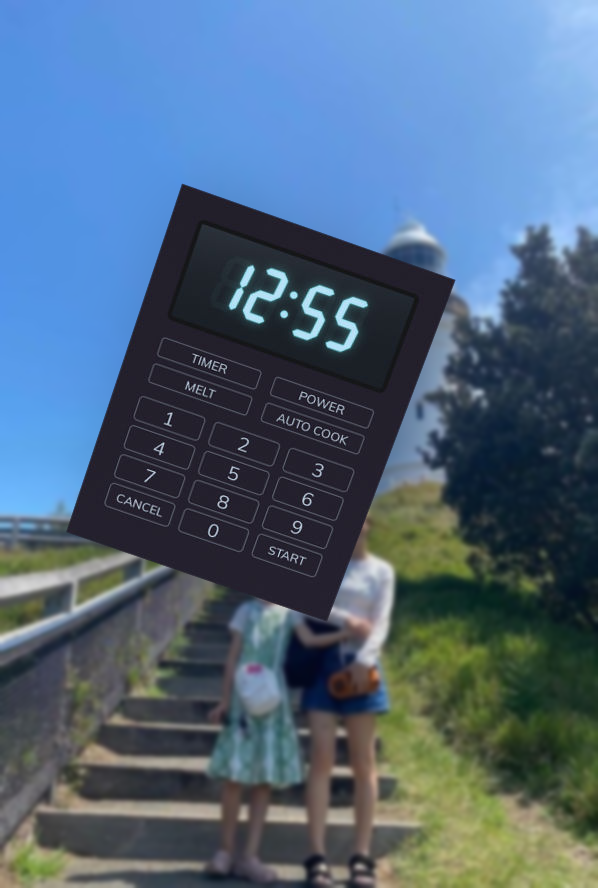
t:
12 h 55 min
